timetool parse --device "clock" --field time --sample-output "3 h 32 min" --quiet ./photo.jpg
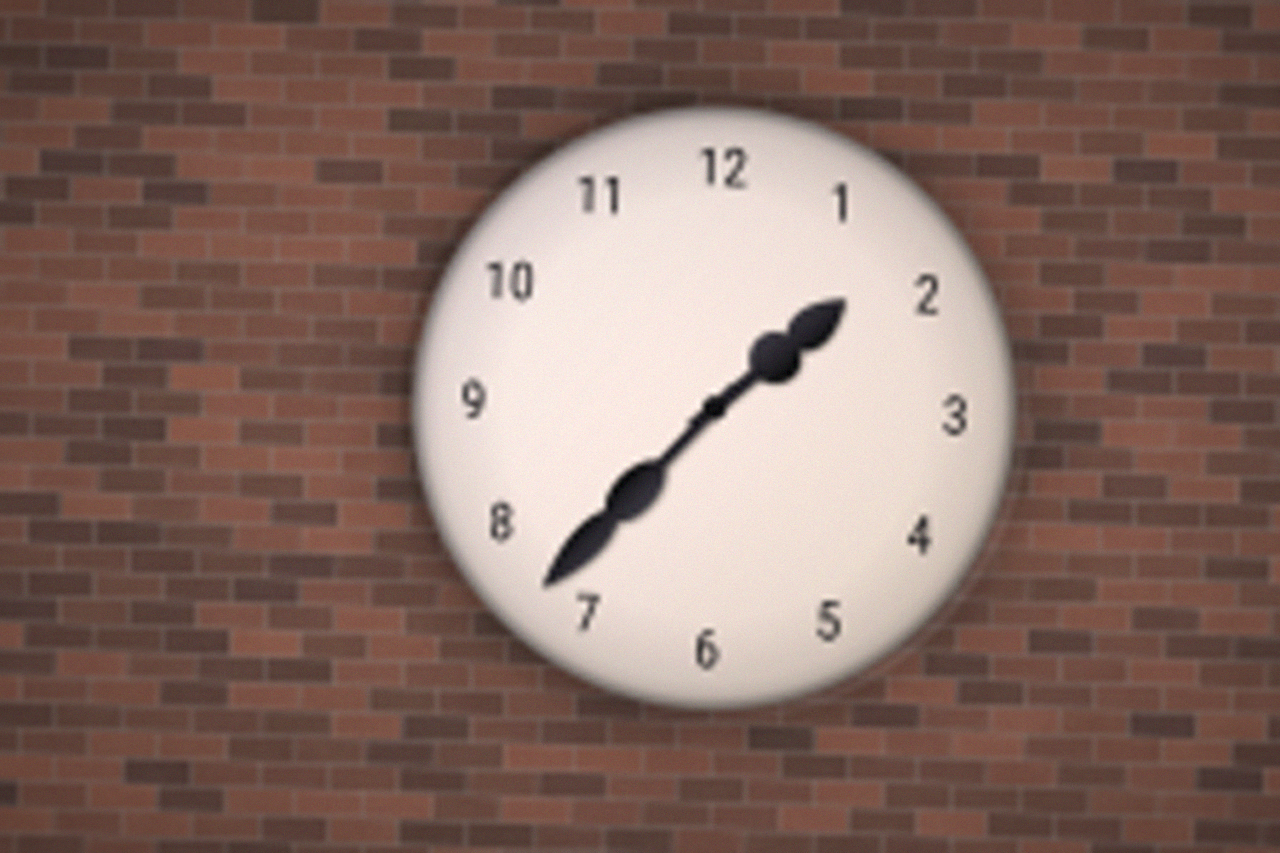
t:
1 h 37 min
